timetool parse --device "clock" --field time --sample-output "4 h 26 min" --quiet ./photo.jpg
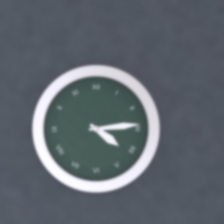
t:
4 h 14 min
